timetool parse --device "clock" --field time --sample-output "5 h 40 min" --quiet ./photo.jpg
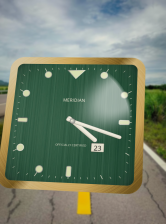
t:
4 h 18 min
